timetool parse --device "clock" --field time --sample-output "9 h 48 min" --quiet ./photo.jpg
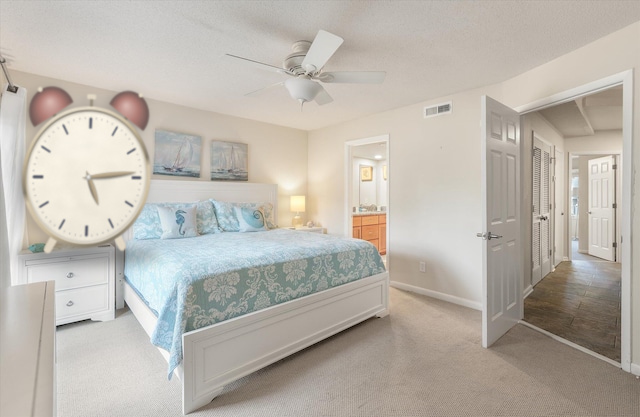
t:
5 h 14 min
